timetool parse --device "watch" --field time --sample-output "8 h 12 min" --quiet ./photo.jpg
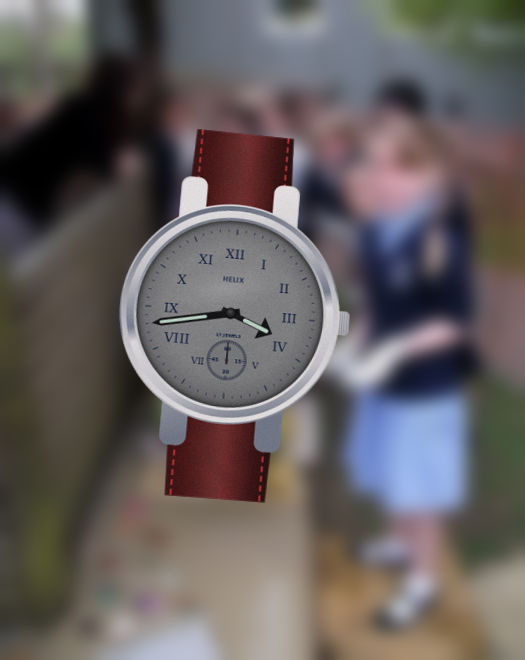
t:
3 h 43 min
